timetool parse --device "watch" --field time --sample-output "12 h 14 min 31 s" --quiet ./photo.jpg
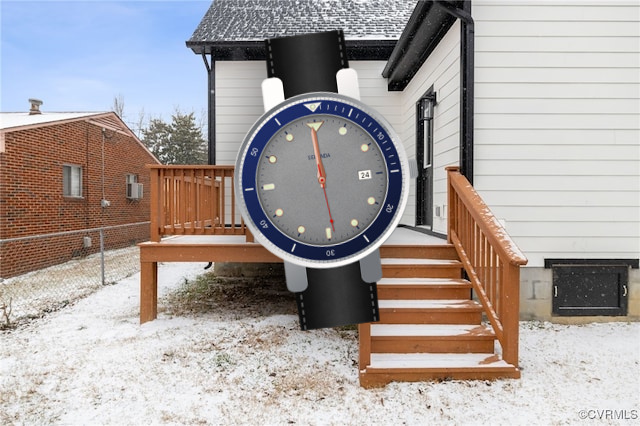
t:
11 h 59 min 29 s
